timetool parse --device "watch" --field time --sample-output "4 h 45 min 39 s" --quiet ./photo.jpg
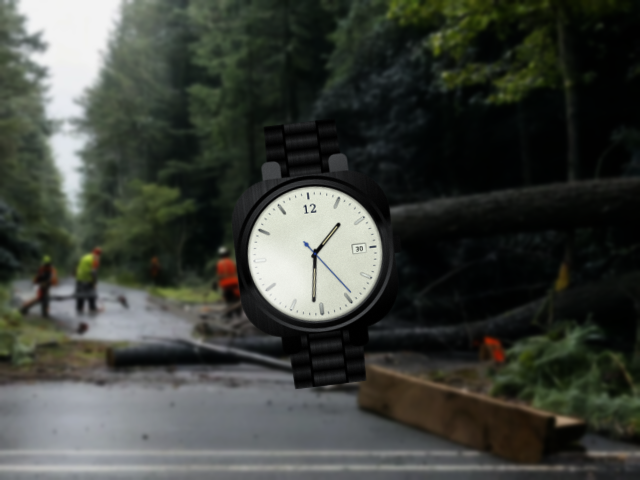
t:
1 h 31 min 24 s
